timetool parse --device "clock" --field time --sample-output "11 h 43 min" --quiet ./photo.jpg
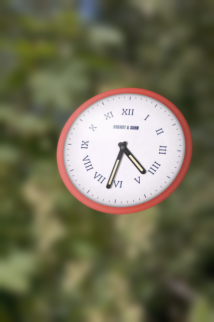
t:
4 h 32 min
